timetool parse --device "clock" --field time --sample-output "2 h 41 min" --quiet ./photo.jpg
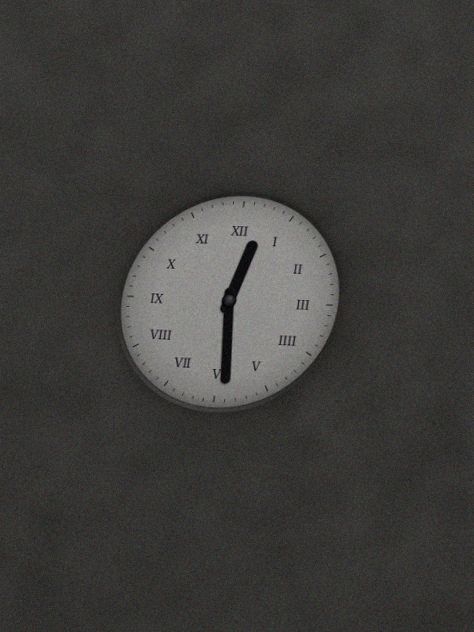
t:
12 h 29 min
